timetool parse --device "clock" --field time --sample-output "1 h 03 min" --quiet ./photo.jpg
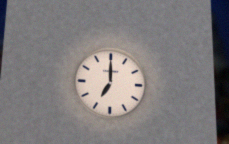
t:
7 h 00 min
